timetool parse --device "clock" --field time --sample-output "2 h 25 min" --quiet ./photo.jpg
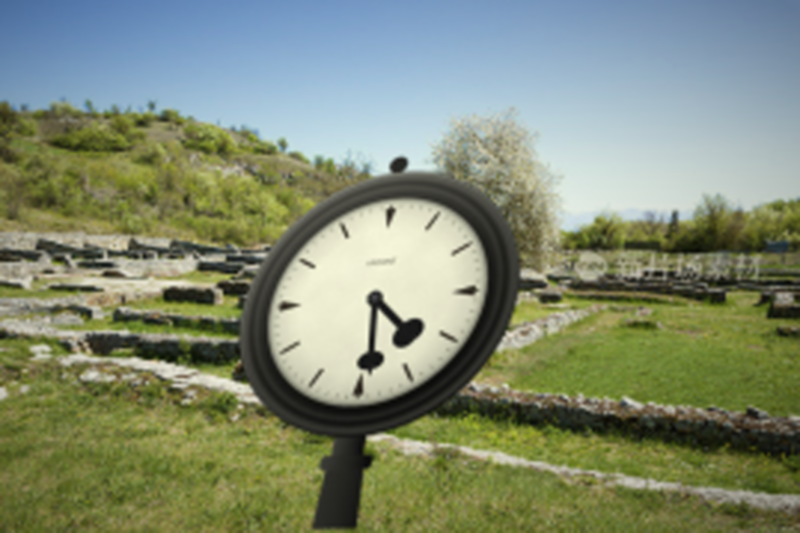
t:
4 h 29 min
